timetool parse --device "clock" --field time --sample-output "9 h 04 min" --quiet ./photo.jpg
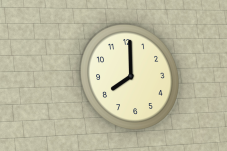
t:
8 h 01 min
